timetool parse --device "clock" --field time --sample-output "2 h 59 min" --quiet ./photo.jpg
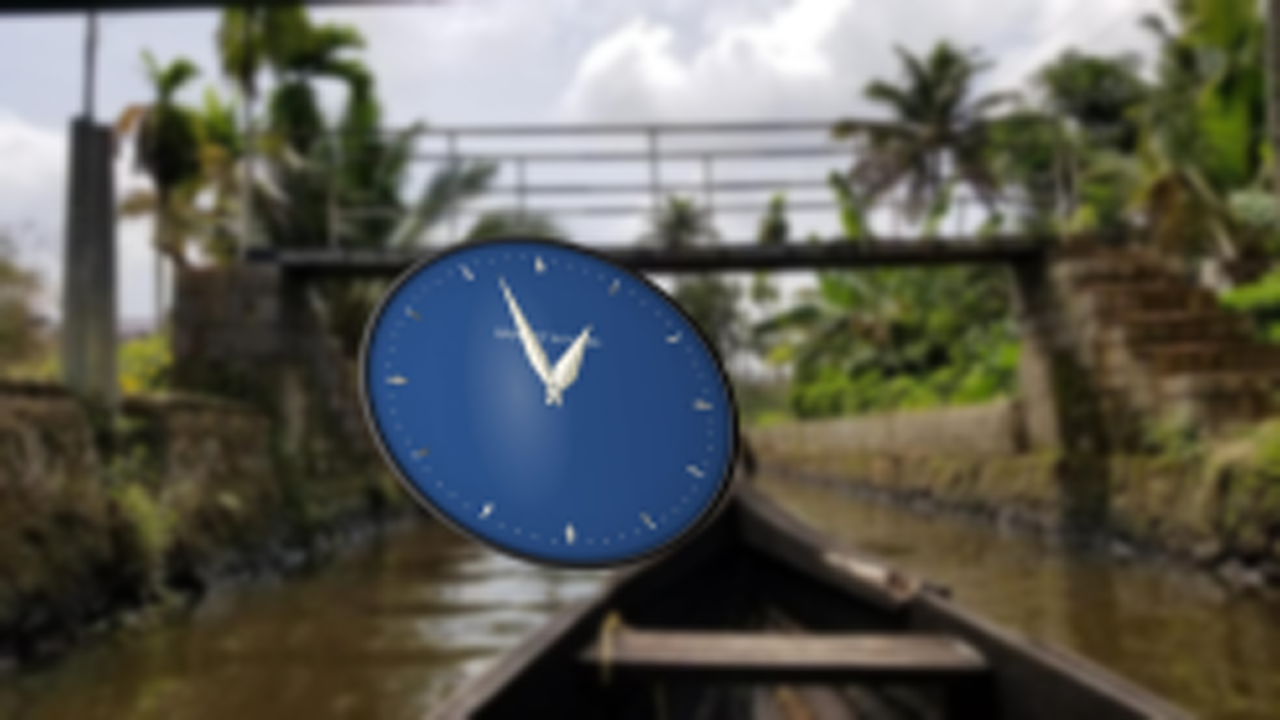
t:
12 h 57 min
